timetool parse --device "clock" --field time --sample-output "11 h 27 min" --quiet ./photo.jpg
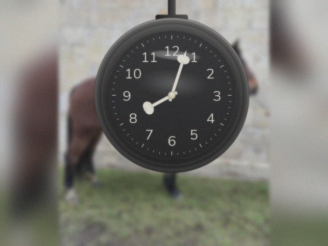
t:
8 h 03 min
